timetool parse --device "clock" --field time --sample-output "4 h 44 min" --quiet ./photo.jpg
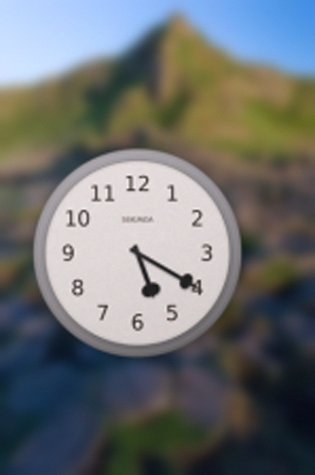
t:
5 h 20 min
